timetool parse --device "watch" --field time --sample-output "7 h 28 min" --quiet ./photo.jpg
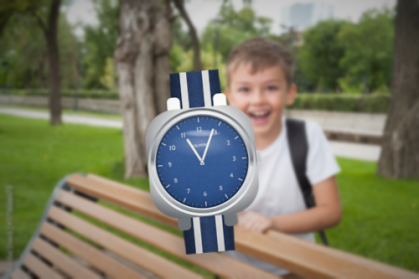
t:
11 h 04 min
